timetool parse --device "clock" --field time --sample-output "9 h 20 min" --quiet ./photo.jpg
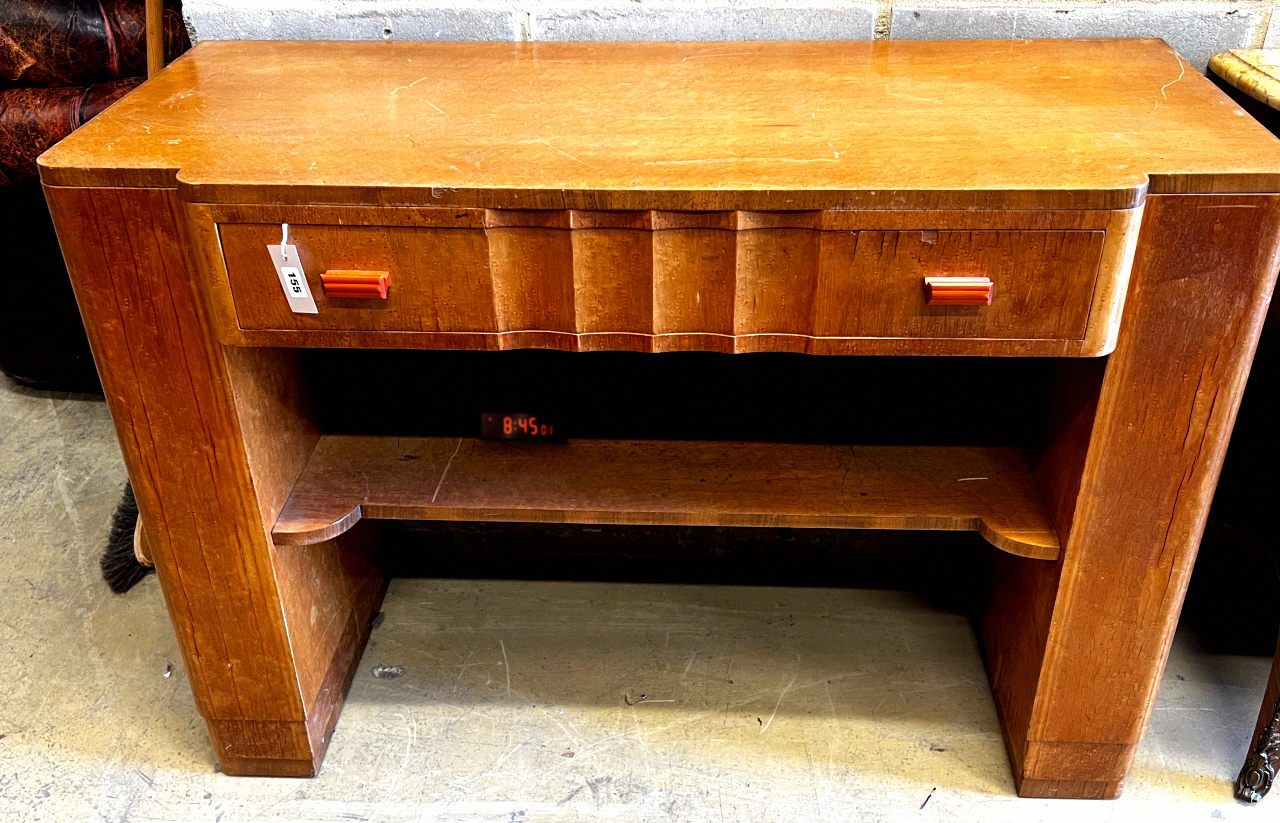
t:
8 h 45 min
